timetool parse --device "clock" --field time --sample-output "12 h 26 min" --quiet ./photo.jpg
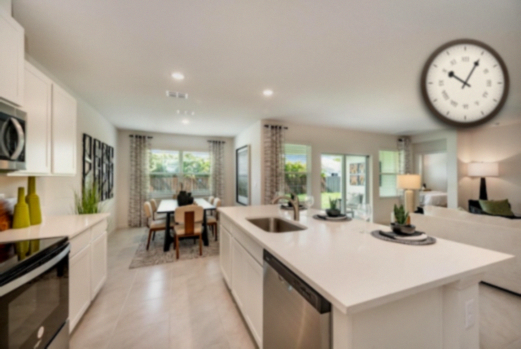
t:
10 h 05 min
